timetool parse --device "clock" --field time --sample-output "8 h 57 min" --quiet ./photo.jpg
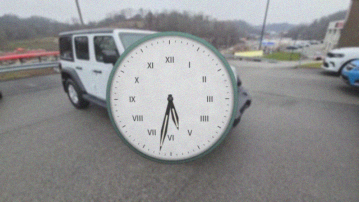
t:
5 h 32 min
